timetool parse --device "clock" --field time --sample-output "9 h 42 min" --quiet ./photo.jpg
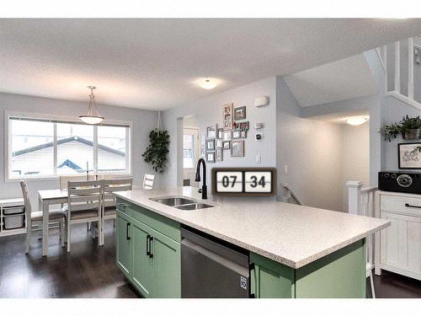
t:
7 h 34 min
